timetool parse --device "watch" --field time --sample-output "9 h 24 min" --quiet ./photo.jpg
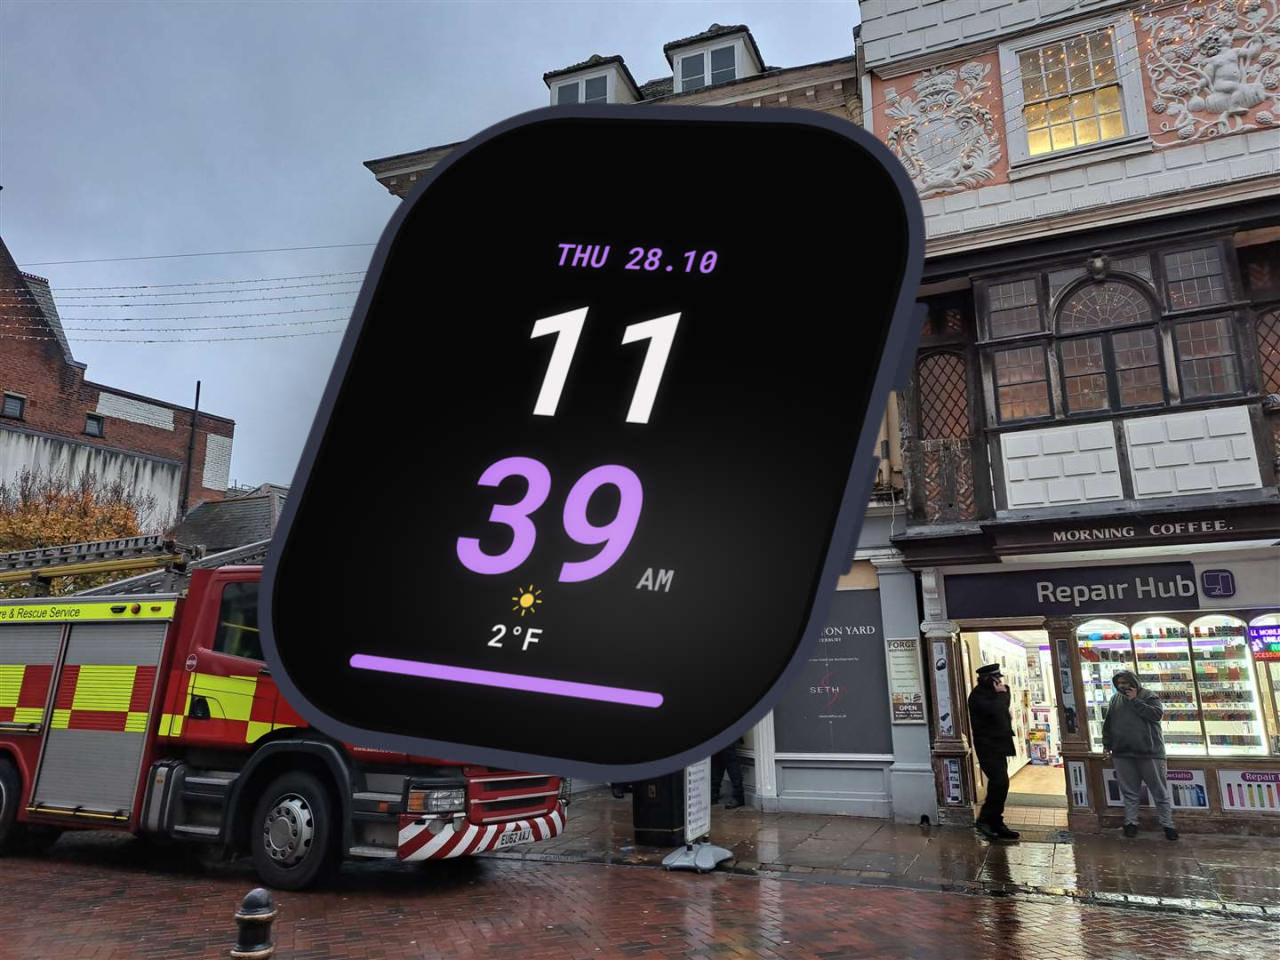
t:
11 h 39 min
